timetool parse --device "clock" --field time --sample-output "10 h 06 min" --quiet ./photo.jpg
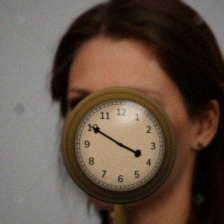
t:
3 h 50 min
